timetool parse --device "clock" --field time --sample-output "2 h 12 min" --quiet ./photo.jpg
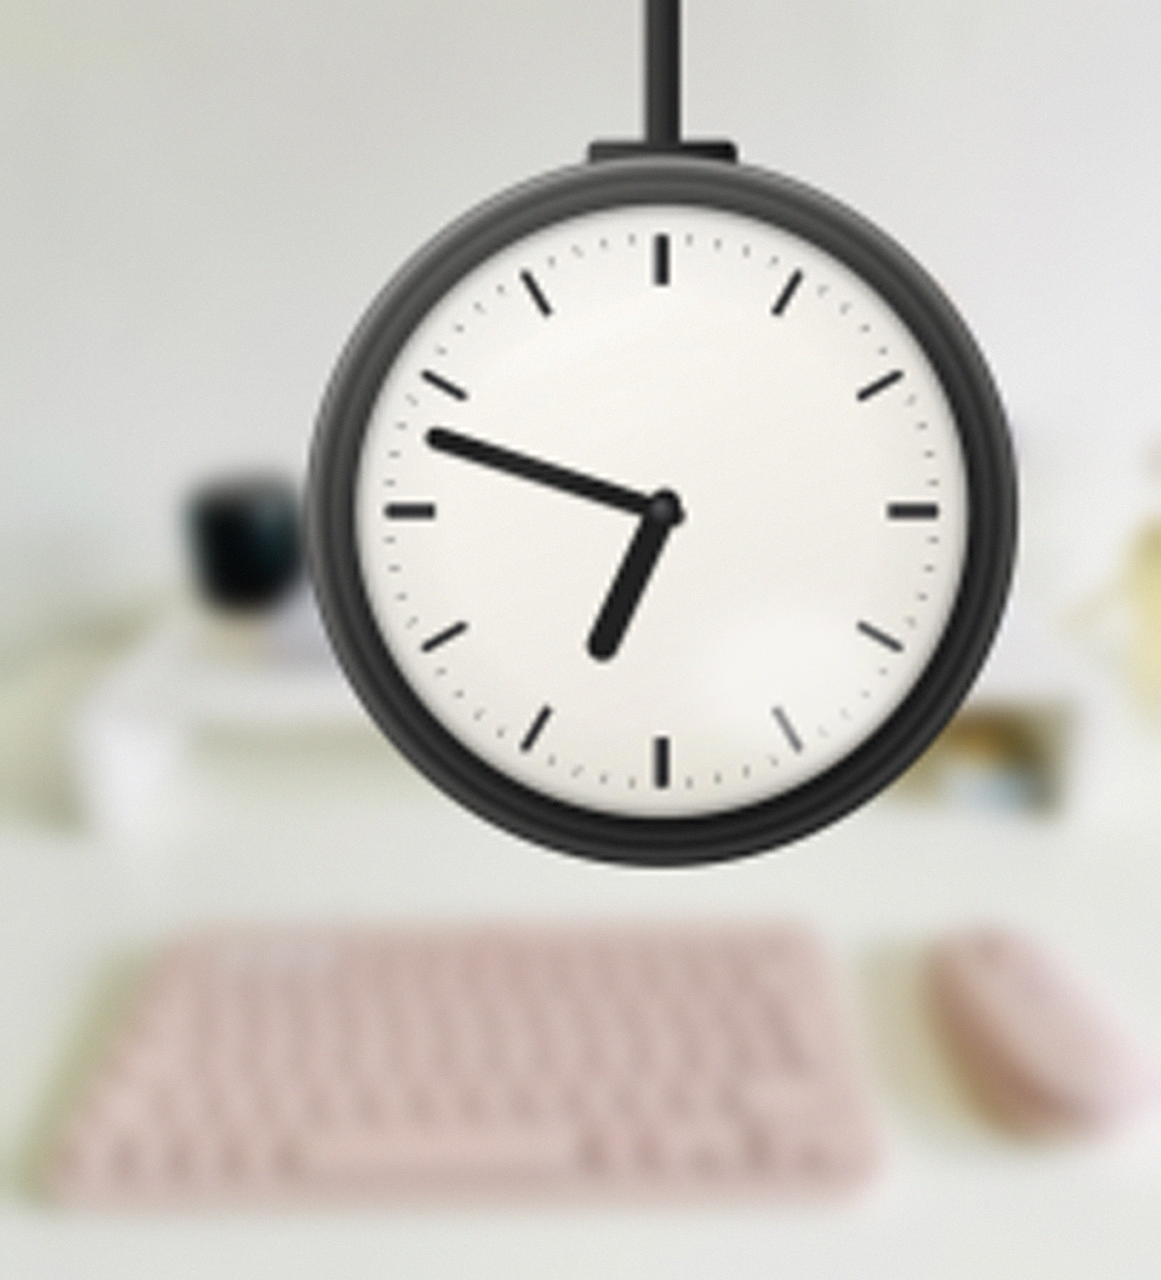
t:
6 h 48 min
